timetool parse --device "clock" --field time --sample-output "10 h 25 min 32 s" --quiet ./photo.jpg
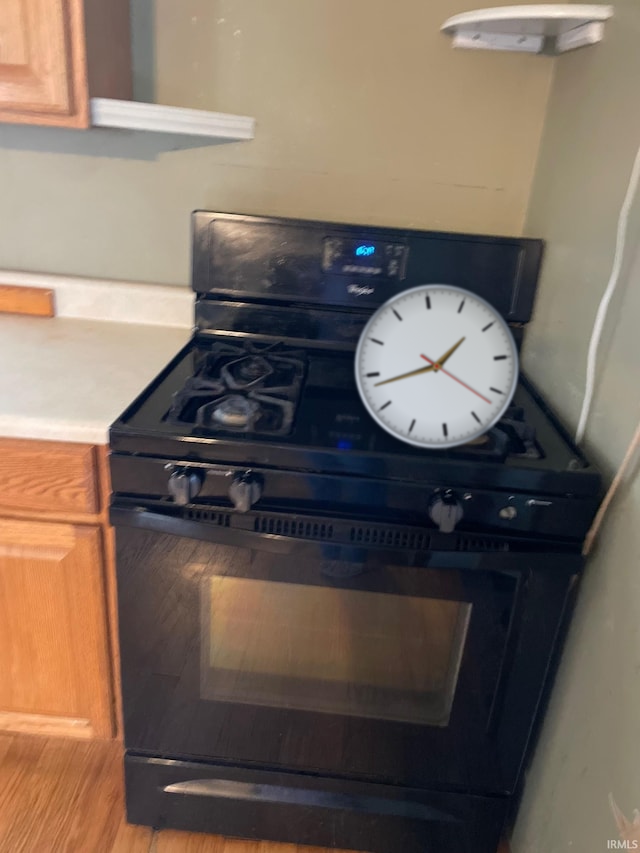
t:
1 h 43 min 22 s
